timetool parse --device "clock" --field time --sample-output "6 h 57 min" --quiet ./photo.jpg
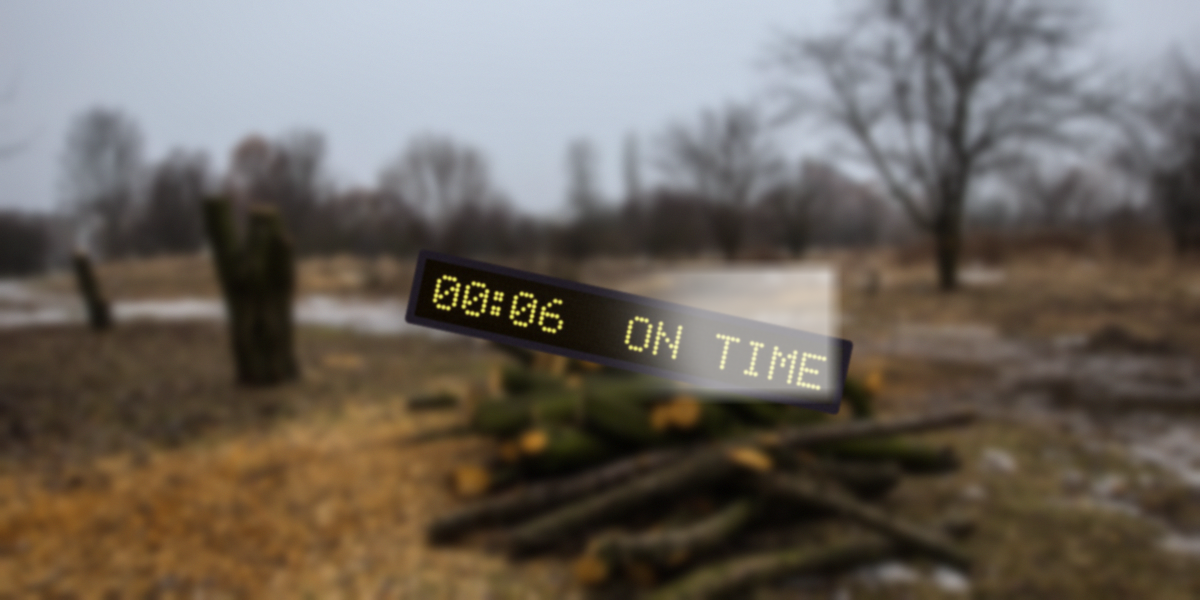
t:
0 h 06 min
